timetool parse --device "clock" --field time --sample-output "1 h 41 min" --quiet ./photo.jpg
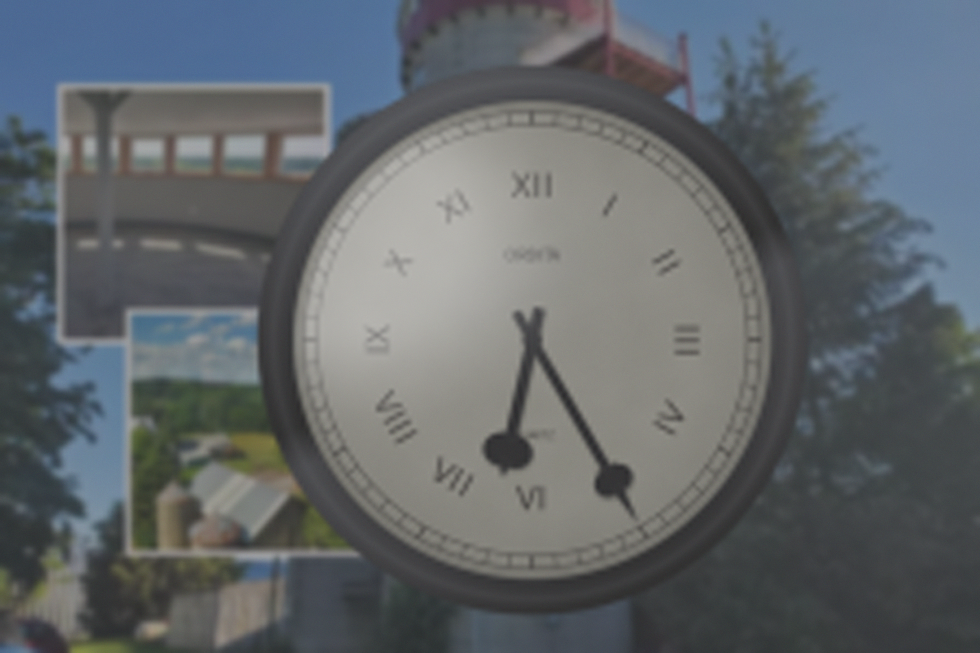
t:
6 h 25 min
